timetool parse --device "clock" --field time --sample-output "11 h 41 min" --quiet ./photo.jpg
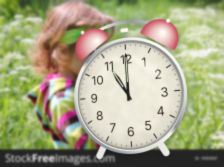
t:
11 h 00 min
